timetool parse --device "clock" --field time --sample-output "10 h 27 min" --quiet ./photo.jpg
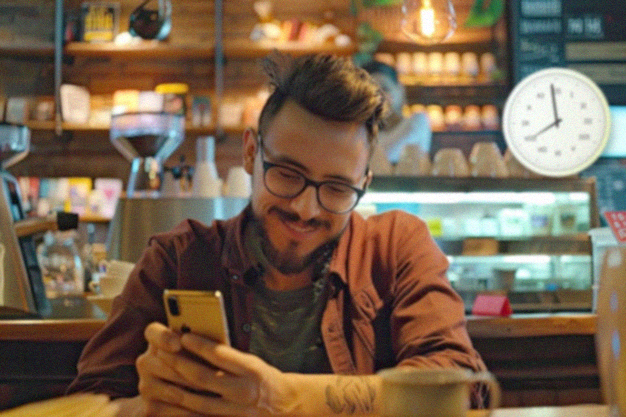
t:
7 h 59 min
